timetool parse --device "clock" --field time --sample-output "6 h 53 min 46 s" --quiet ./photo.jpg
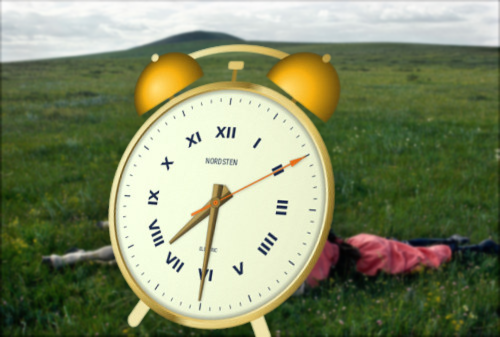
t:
7 h 30 min 10 s
